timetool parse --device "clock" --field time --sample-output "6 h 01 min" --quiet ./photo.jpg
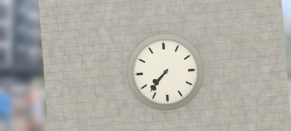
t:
7 h 37 min
